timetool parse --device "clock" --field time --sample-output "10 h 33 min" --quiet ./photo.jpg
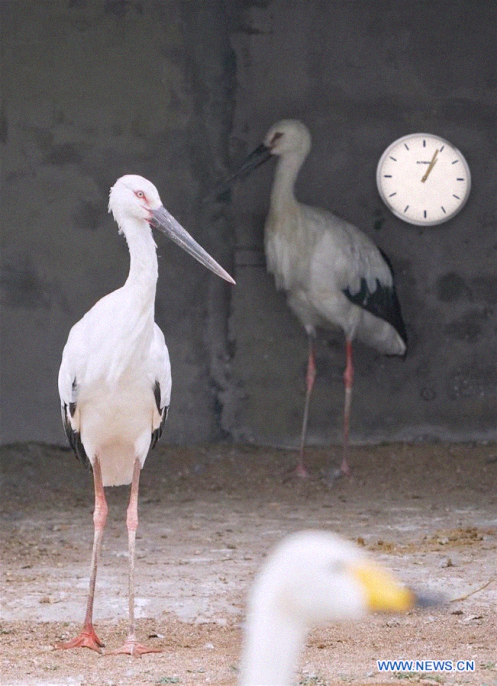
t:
1 h 04 min
